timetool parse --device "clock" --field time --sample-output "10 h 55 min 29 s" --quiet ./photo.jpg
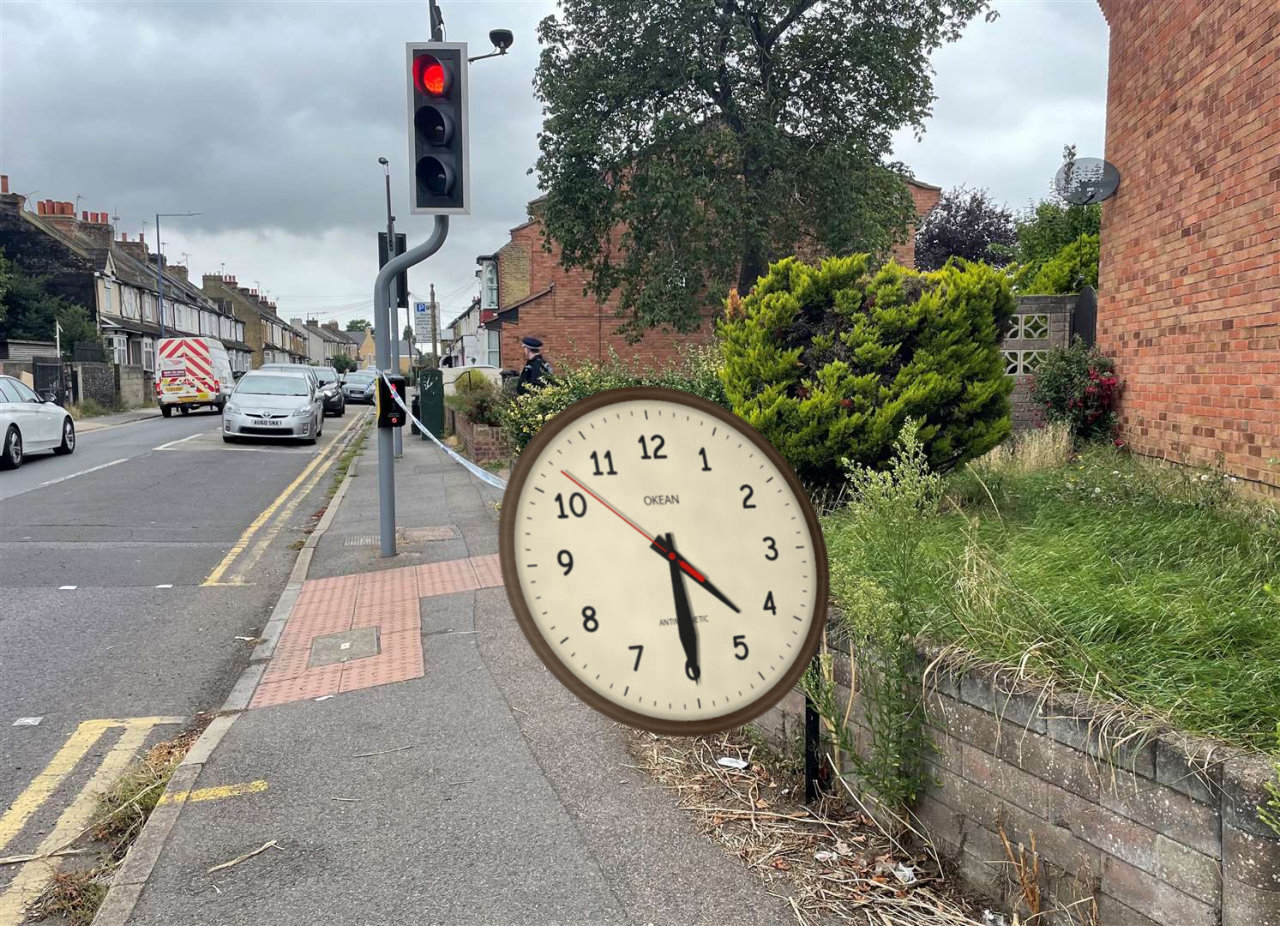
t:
4 h 29 min 52 s
